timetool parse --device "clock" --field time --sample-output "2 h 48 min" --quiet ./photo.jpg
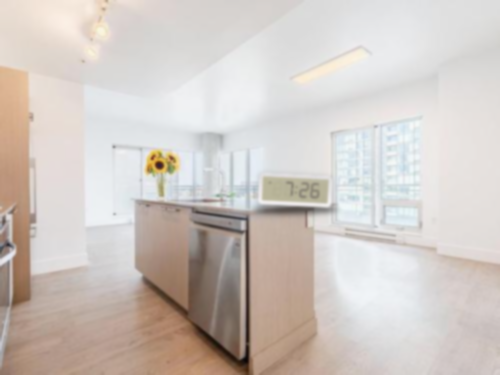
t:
7 h 26 min
